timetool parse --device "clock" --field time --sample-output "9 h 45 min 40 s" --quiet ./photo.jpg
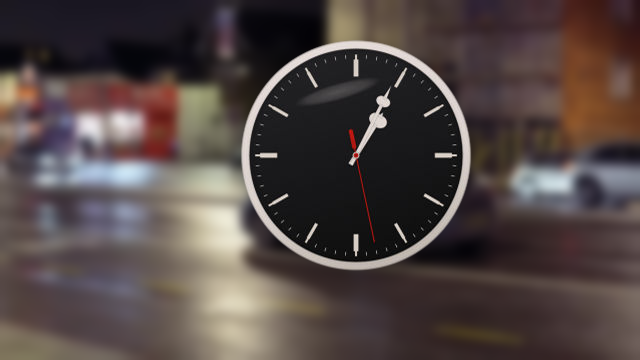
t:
1 h 04 min 28 s
